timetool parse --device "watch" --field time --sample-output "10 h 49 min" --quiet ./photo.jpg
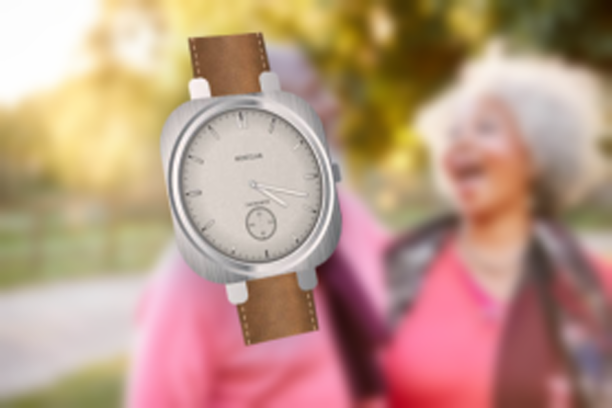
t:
4 h 18 min
